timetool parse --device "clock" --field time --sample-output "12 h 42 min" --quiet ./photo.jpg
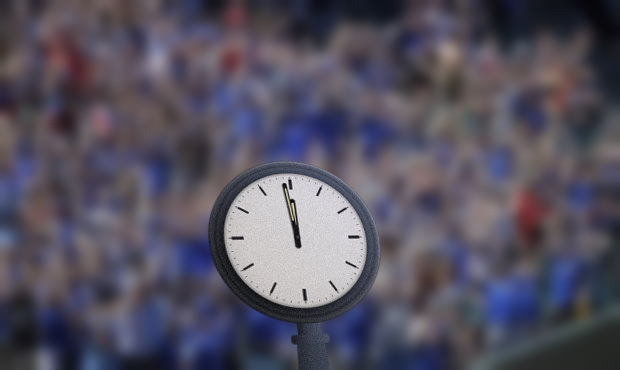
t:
11 h 59 min
